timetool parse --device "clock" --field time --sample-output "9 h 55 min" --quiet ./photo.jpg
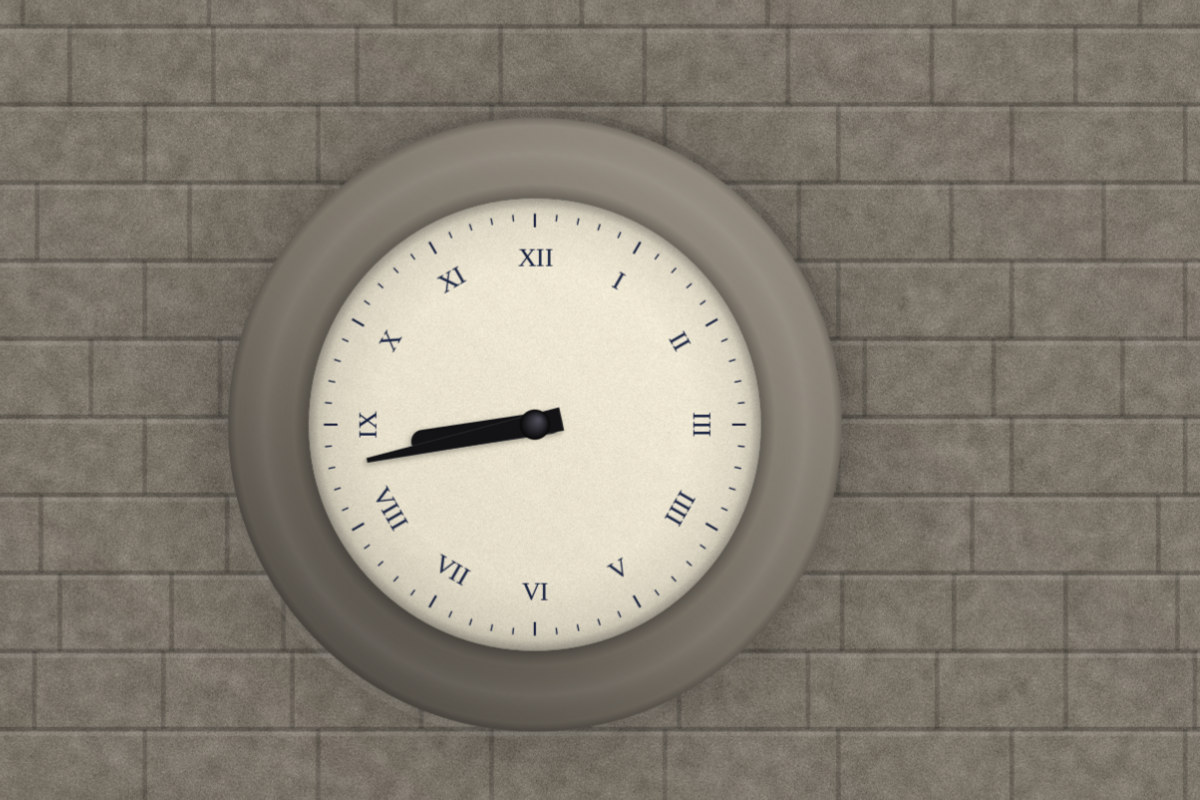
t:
8 h 43 min
